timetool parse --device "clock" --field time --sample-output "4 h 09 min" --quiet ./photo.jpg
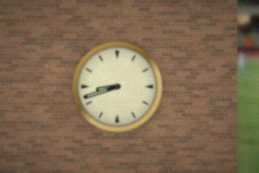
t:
8 h 42 min
